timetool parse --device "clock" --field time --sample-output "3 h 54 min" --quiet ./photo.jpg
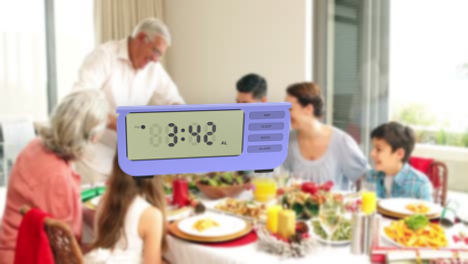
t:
3 h 42 min
